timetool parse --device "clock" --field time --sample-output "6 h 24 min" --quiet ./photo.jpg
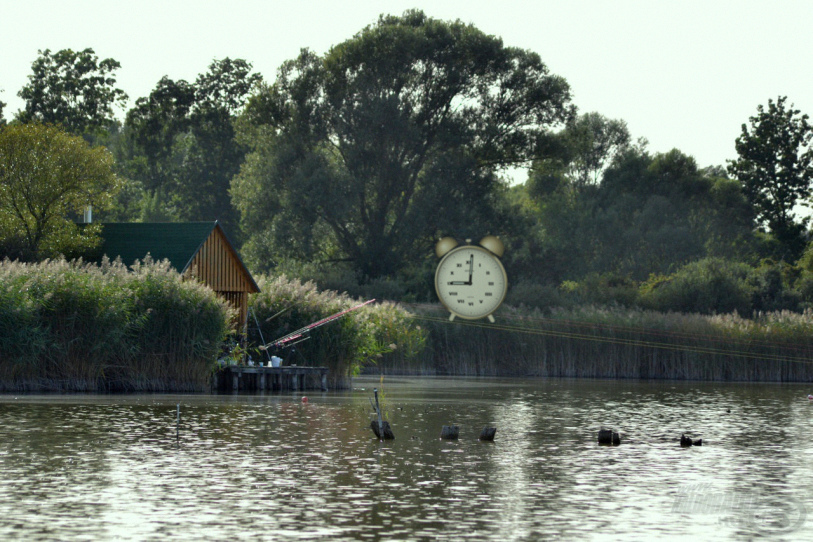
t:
9 h 01 min
